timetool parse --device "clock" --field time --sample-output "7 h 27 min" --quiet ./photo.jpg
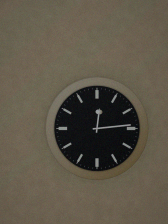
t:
12 h 14 min
